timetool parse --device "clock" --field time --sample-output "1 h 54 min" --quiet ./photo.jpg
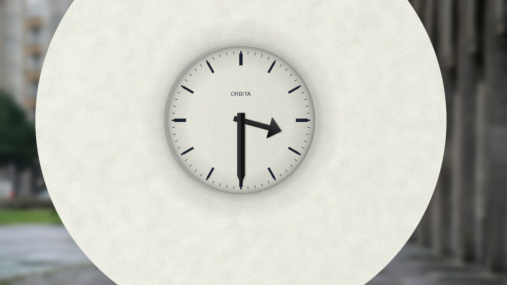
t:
3 h 30 min
